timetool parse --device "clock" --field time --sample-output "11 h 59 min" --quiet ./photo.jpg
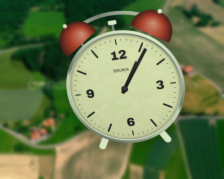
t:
1 h 06 min
